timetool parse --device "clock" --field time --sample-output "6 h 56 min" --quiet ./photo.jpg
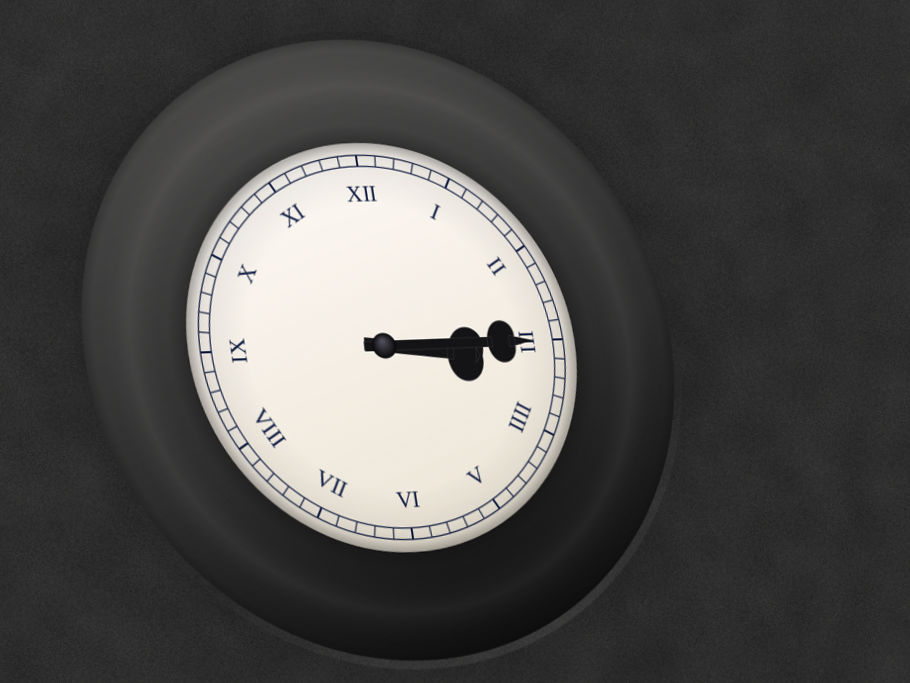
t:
3 h 15 min
